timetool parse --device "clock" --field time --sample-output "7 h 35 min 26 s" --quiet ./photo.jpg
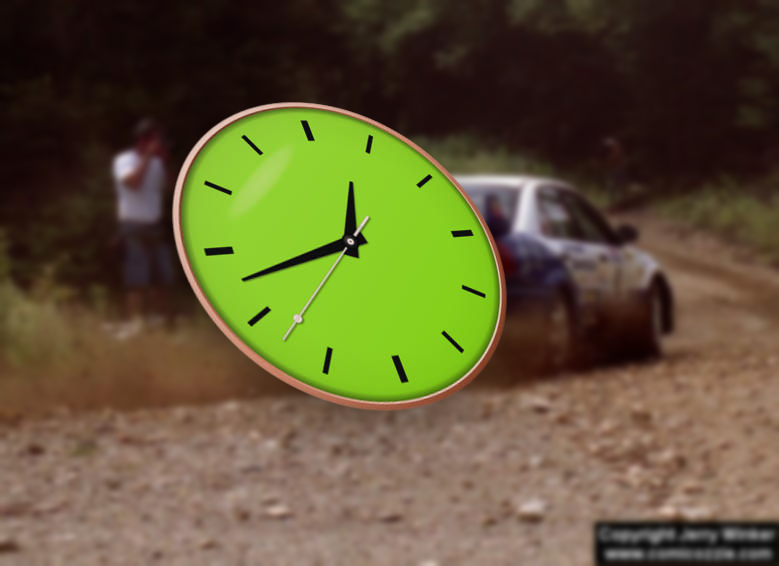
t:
12 h 42 min 38 s
